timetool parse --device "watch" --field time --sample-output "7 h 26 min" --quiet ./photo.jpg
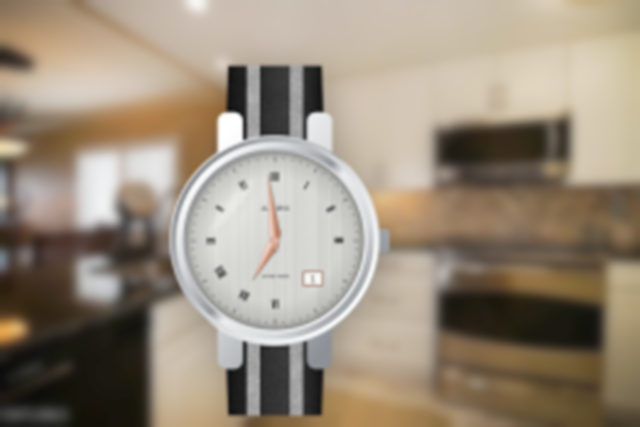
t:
6 h 59 min
